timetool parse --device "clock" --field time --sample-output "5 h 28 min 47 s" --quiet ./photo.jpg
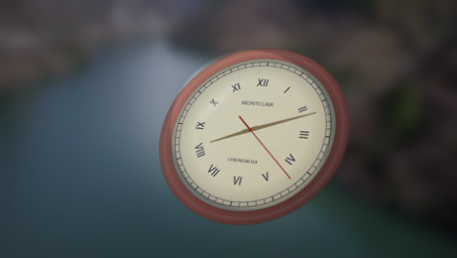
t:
8 h 11 min 22 s
